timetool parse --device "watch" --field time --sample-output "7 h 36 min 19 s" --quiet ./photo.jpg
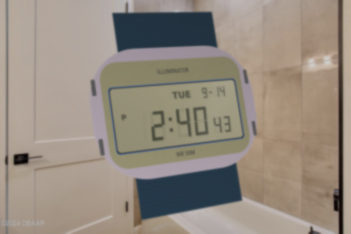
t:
2 h 40 min 43 s
